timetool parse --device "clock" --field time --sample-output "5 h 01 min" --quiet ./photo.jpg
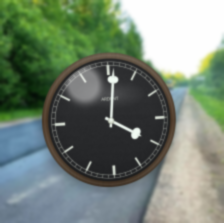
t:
4 h 01 min
